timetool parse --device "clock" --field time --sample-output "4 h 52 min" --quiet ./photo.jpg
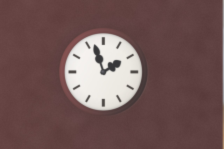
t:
1 h 57 min
